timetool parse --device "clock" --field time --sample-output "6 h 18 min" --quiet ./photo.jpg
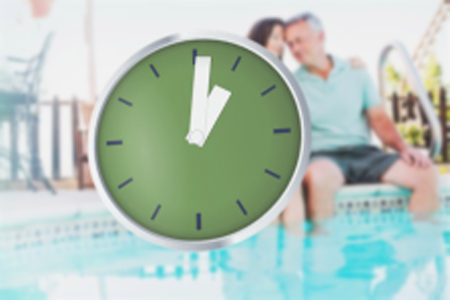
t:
1 h 01 min
